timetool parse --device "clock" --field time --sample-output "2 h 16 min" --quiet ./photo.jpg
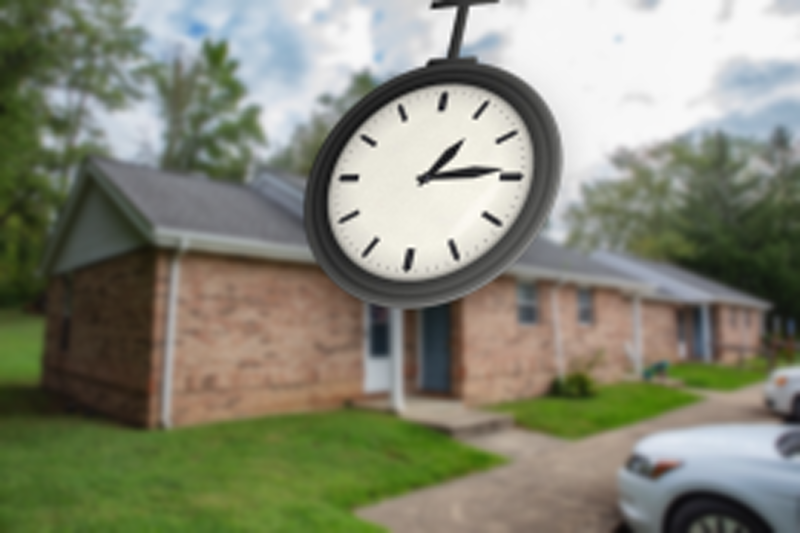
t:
1 h 14 min
